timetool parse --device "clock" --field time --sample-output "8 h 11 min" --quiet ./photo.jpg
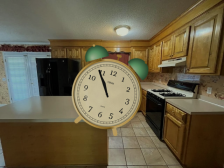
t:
10 h 54 min
